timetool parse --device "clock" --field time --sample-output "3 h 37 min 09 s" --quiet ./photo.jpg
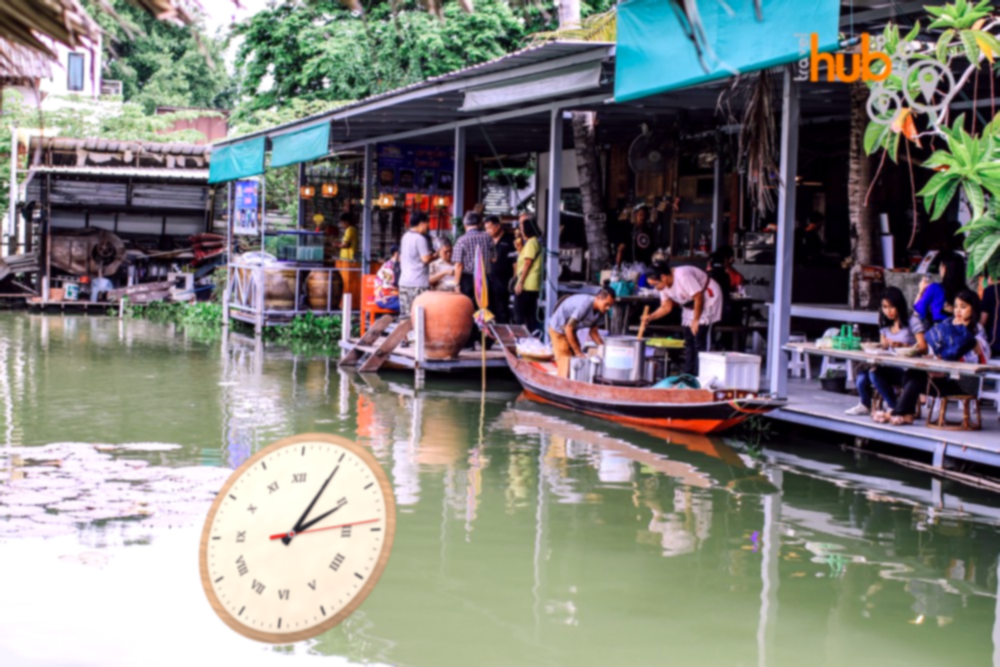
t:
2 h 05 min 14 s
